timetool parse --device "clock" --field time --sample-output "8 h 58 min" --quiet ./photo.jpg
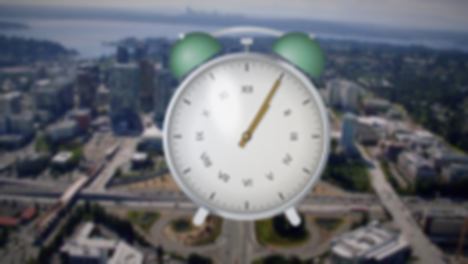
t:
1 h 05 min
